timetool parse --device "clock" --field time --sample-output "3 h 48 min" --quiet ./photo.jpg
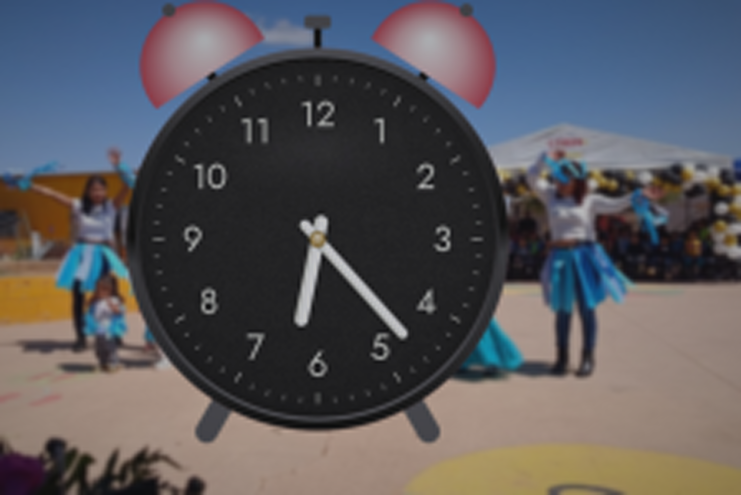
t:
6 h 23 min
